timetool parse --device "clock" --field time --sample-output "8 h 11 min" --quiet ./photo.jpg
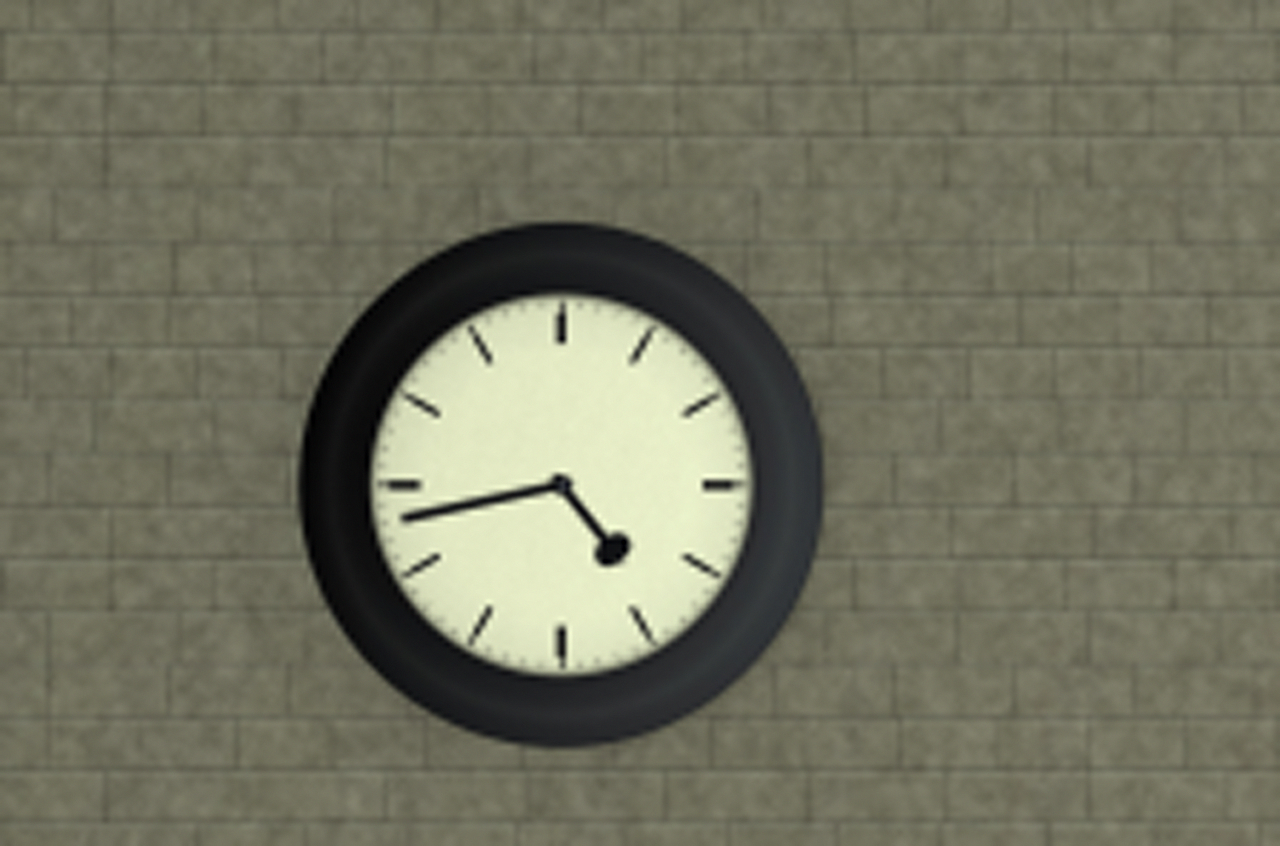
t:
4 h 43 min
